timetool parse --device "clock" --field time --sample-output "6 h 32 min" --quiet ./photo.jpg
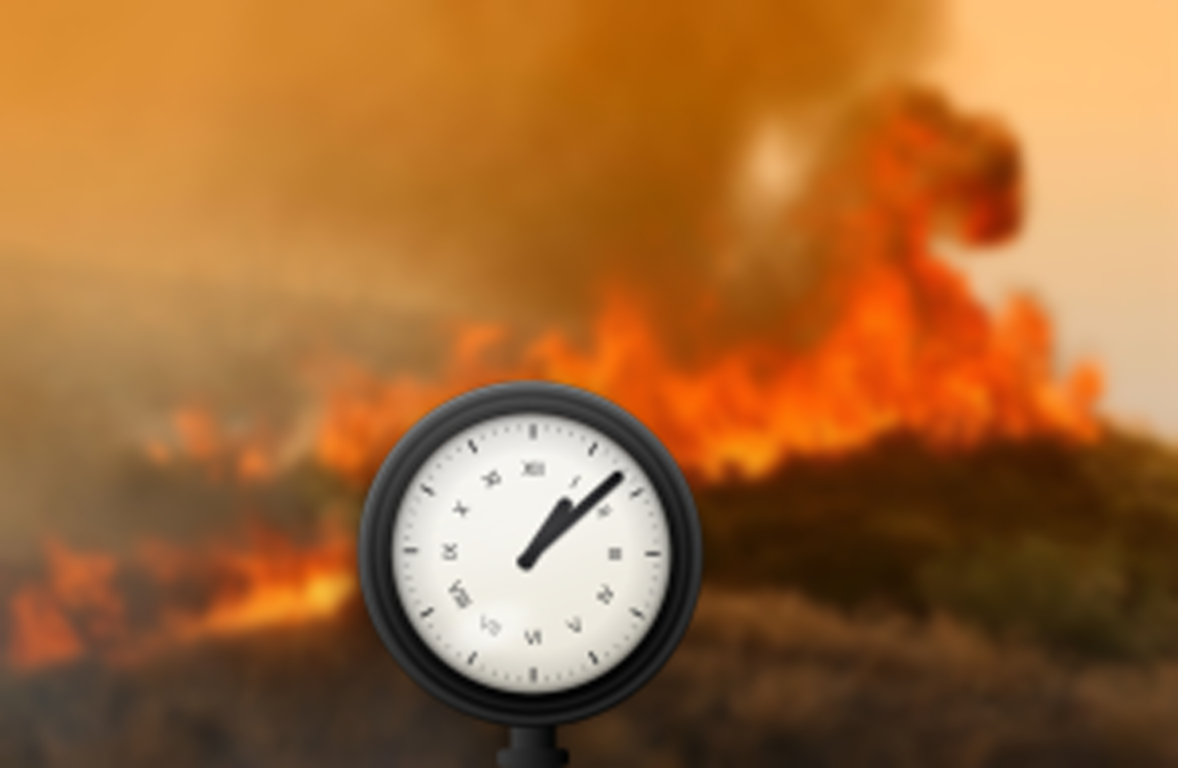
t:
1 h 08 min
